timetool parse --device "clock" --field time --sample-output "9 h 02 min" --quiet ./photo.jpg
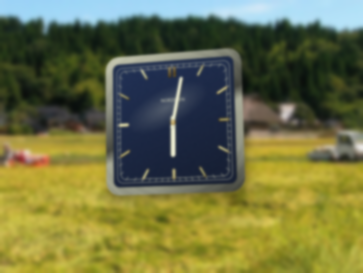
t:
6 h 02 min
